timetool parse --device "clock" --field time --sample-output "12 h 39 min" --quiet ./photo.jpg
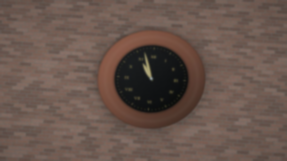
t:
10 h 57 min
